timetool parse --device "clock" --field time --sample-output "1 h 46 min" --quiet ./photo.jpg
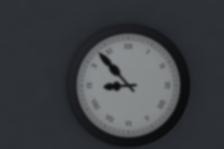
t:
8 h 53 min
